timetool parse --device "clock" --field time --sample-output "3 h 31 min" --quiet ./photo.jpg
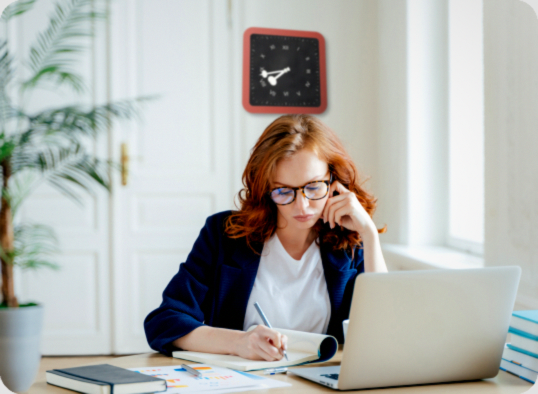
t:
7 h 43 min
